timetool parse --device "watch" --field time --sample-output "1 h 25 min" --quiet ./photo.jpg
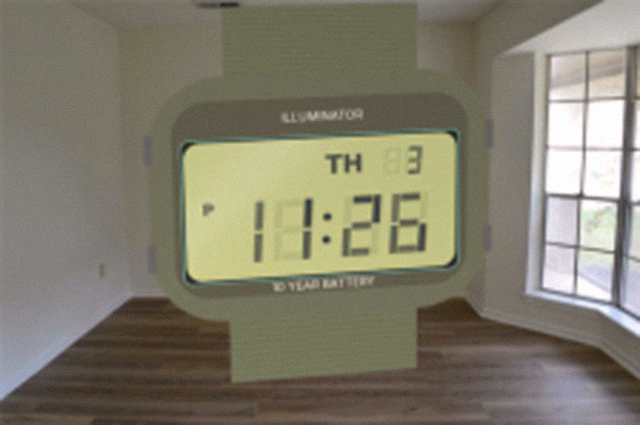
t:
11 h 26 min
